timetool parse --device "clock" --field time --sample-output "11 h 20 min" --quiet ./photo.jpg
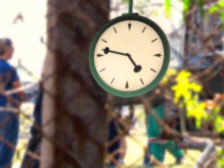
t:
4 h 47 min
